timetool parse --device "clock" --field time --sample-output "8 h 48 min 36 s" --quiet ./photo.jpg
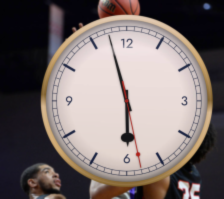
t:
5 h 57 min 28 s
